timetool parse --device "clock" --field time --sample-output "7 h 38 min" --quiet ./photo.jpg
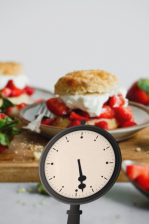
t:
5 h 28 min
